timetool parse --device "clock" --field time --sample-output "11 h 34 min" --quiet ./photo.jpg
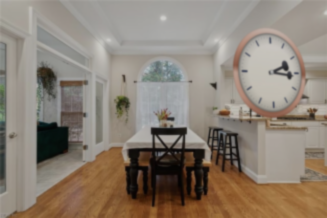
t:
2 h 16 min
